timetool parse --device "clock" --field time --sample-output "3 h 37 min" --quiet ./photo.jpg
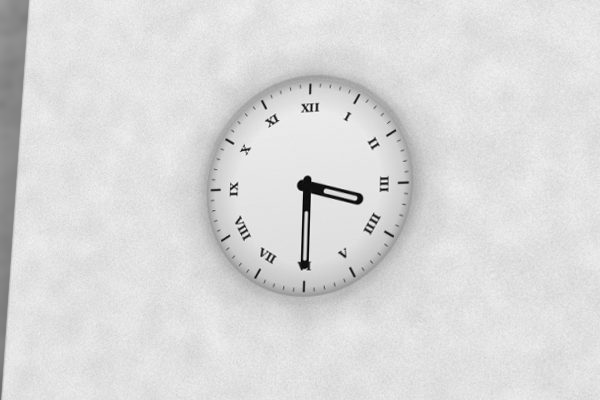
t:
3 h 30 min
